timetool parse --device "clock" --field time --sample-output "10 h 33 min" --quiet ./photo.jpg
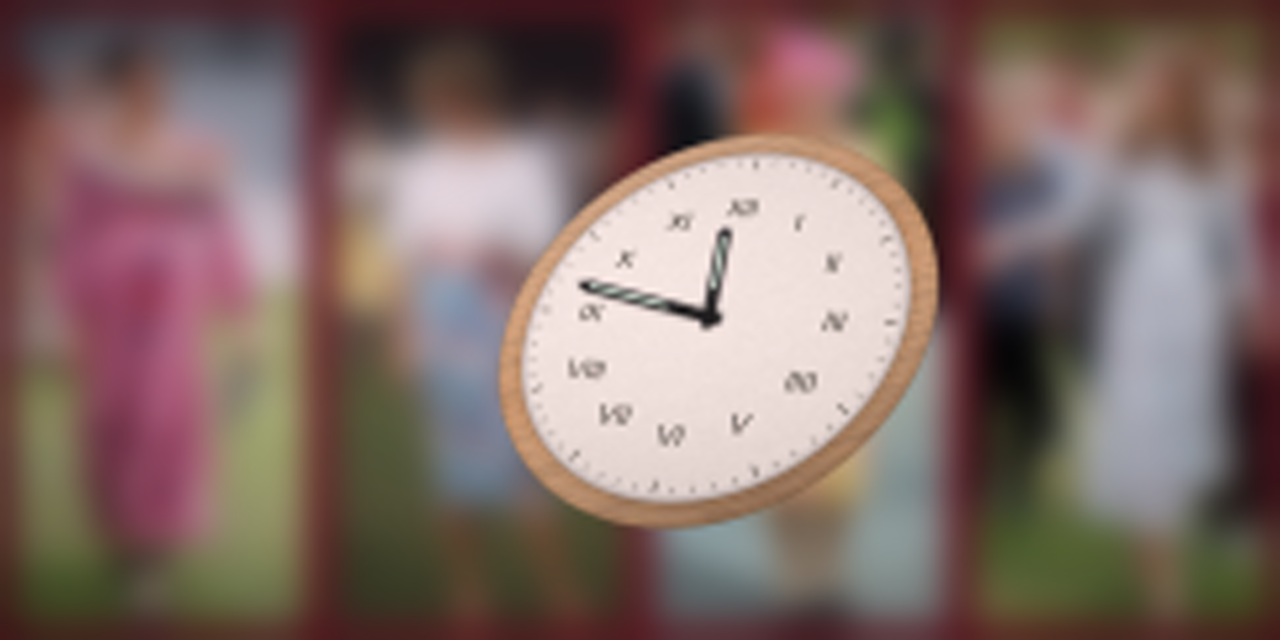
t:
11 h 47 min
